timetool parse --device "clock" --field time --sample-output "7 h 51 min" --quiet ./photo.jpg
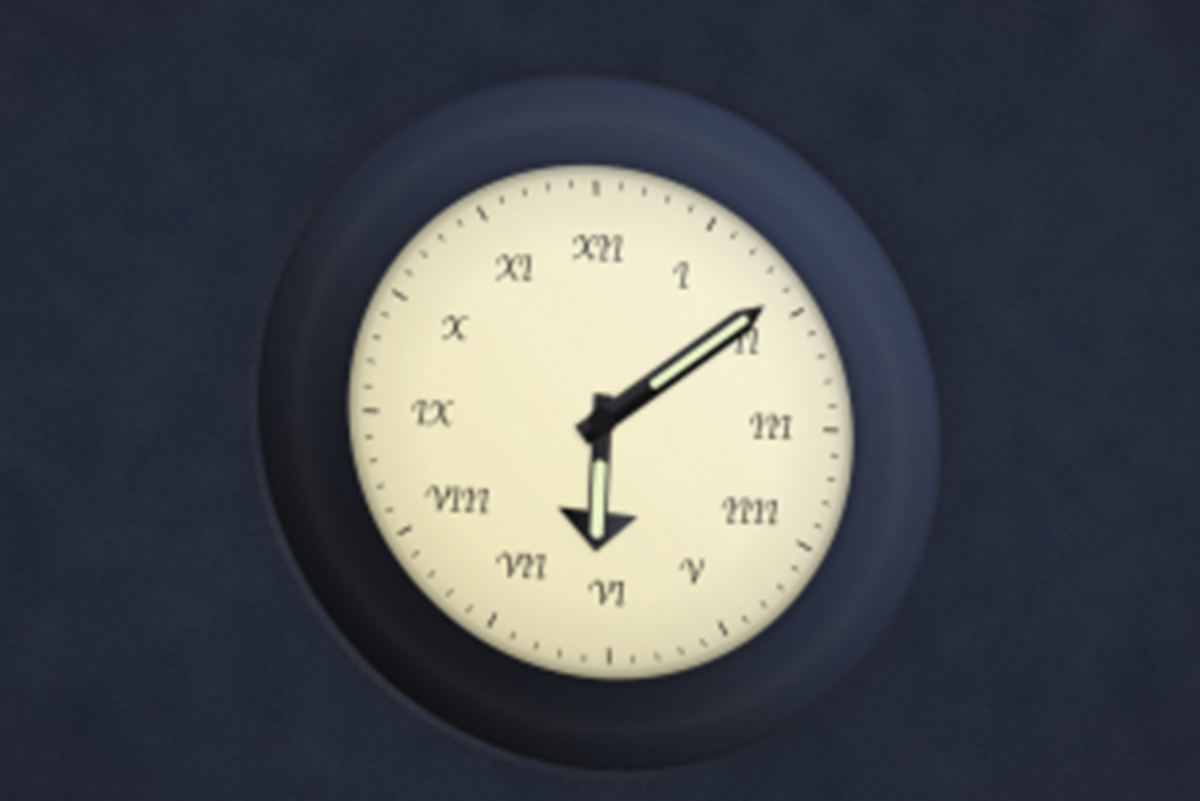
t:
6 h 09 min
